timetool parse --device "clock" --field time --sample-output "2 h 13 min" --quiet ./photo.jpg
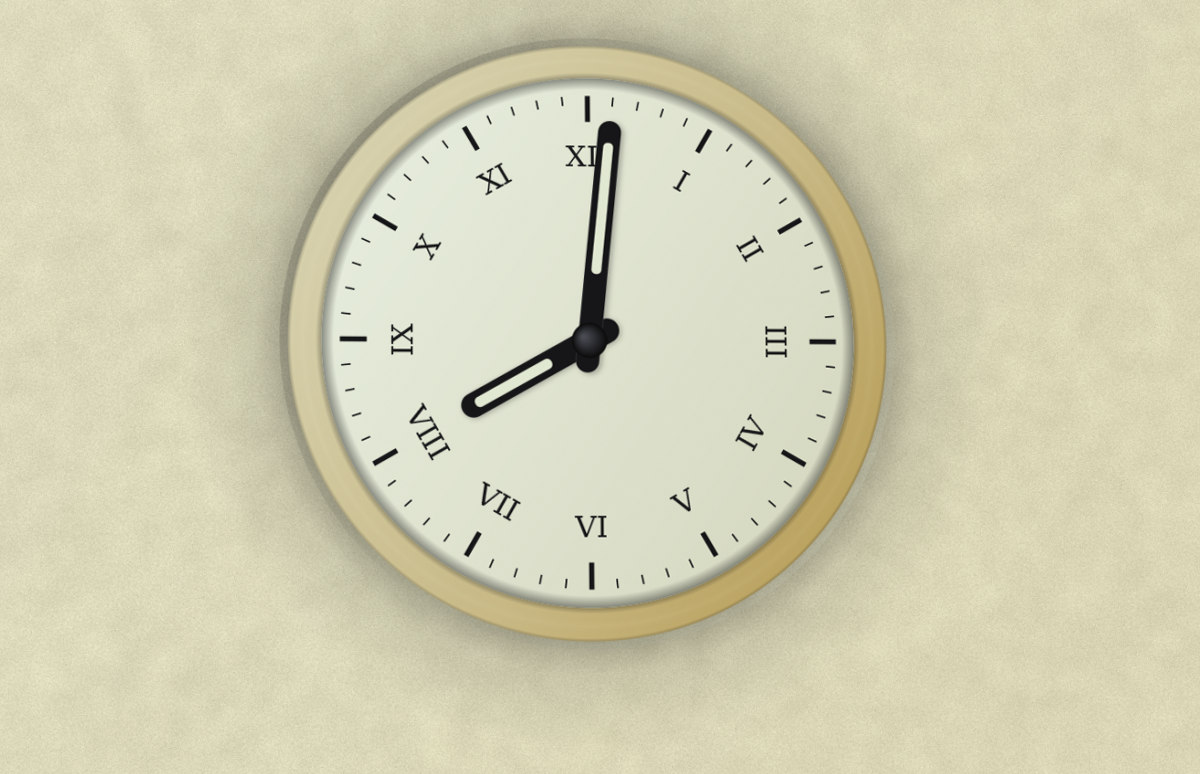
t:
8 h 01 min
